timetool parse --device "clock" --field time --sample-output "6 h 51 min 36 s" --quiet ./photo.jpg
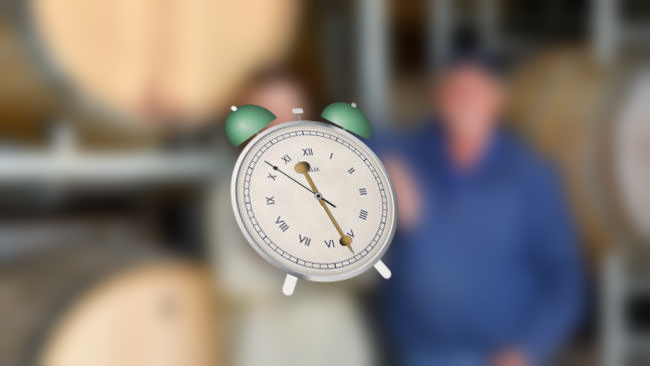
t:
11 h 26 min 52 s
